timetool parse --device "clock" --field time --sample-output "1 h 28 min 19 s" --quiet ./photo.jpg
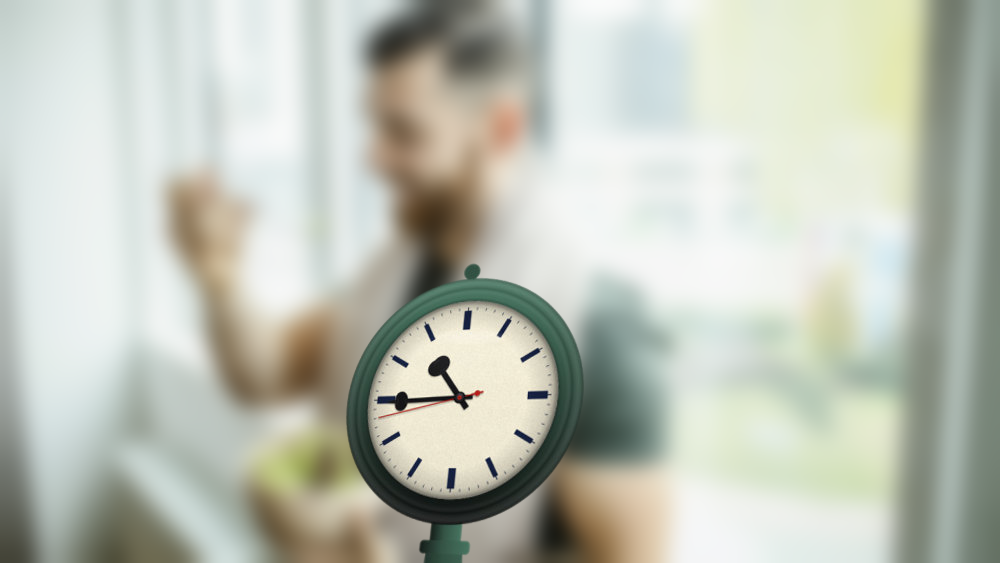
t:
10 h 44 min 43 s
